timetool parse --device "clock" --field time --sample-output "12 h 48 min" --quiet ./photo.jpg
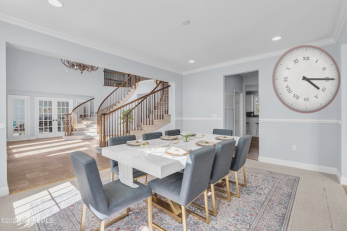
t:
4 h 15 min
